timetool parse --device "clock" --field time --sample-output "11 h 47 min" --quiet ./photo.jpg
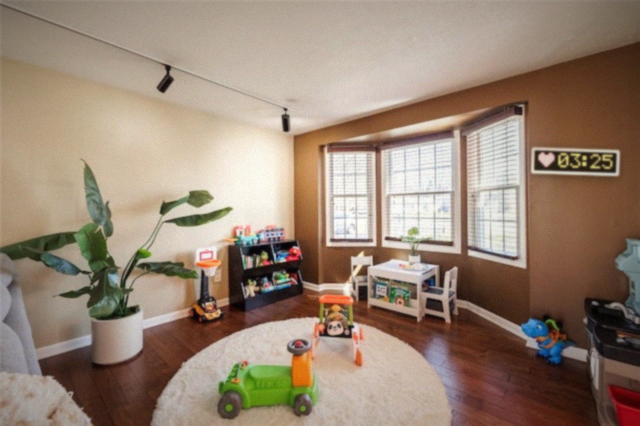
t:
3 h 25 min
